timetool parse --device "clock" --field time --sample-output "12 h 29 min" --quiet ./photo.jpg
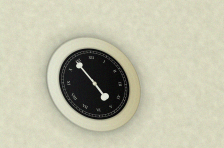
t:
4 h 54 min
